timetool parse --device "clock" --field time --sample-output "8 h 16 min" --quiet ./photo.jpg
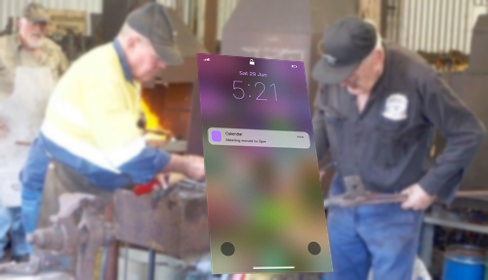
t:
5 h 21 min
